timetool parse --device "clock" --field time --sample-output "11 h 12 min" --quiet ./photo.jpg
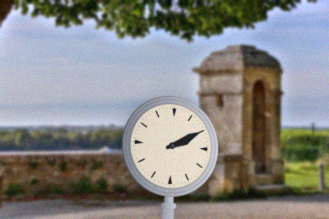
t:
2 h 10 min
